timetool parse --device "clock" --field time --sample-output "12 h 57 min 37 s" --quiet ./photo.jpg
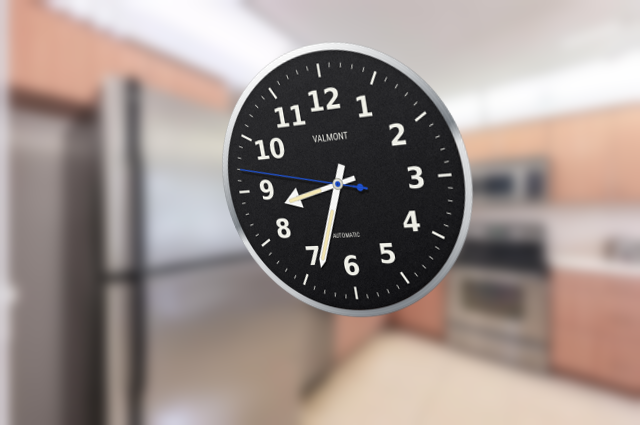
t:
8 h 33 min 47 s
